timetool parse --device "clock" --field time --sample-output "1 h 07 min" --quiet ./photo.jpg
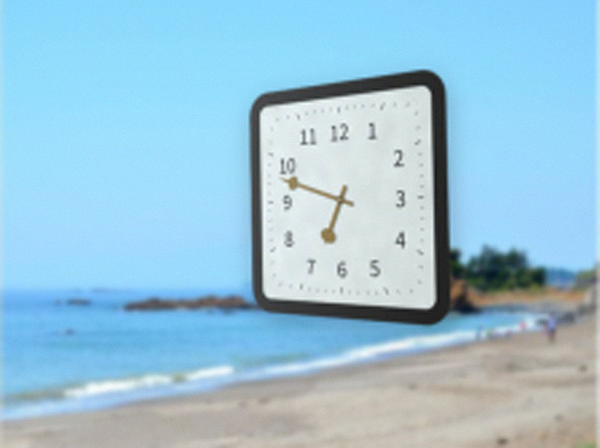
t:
6 h 48 min
